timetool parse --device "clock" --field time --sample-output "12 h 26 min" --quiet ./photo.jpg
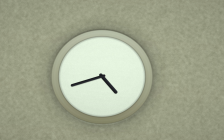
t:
4 h 42 min
